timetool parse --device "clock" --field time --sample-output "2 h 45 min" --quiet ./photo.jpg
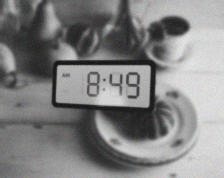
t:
8 h 49 min
